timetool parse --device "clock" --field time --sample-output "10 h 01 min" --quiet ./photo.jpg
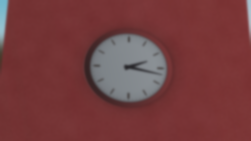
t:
2 h 17 min
